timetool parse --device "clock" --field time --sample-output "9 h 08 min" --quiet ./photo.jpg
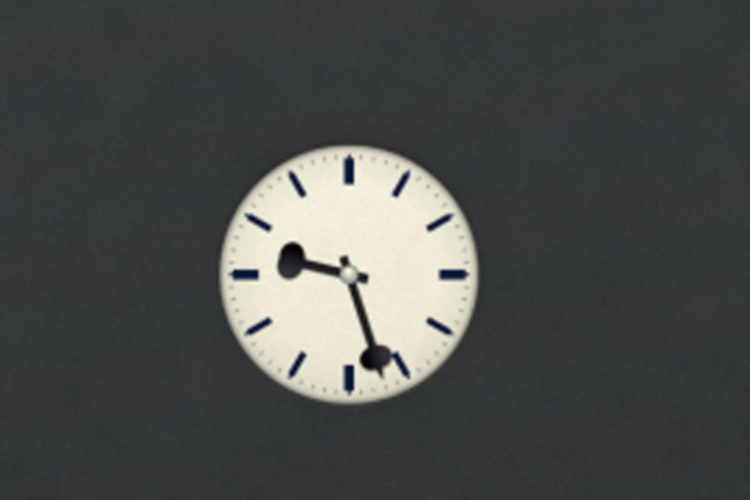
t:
9 h 27 min
